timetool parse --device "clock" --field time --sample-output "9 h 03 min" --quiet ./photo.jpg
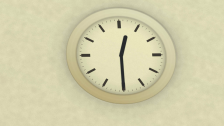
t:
12 h 30 min
